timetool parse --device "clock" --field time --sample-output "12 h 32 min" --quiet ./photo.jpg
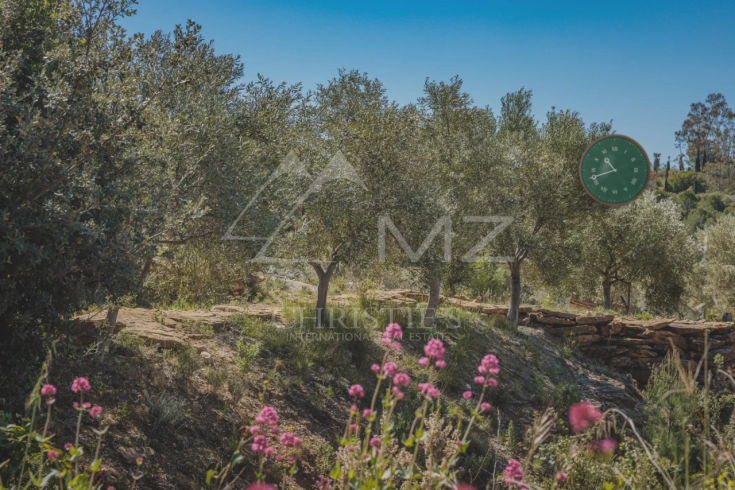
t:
10 h 42 min
